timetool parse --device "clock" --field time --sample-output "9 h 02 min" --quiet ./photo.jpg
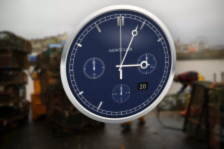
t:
3 h 04 min
